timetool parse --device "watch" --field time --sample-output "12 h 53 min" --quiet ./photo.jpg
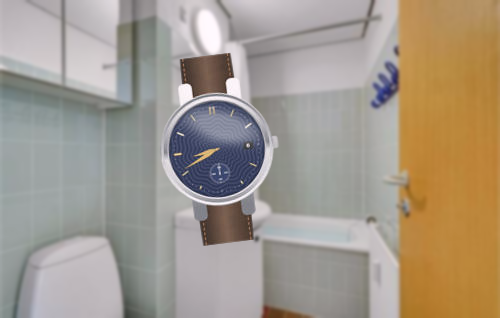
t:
8 h 41 min
